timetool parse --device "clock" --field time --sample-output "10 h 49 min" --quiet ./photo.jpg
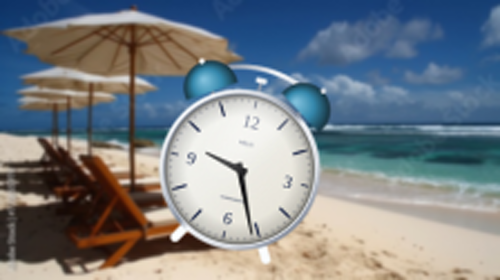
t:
9 h 26 min
